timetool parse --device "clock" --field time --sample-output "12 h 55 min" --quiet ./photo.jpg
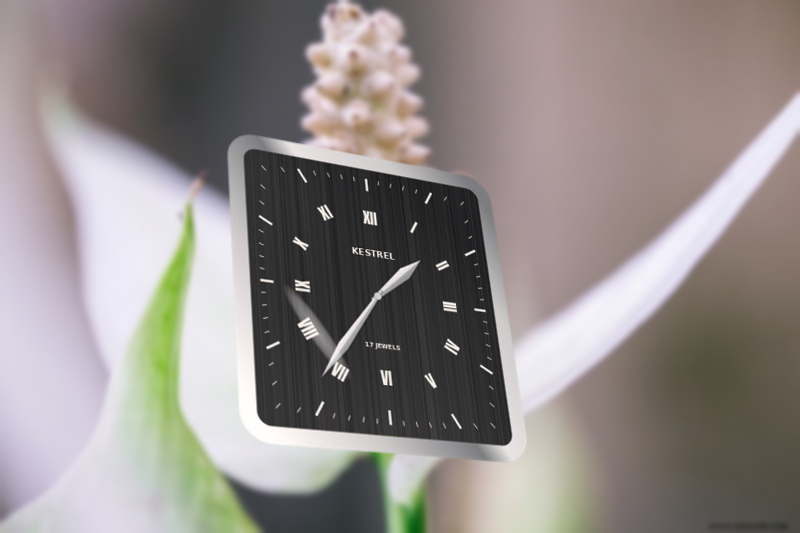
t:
1 h 36 min
